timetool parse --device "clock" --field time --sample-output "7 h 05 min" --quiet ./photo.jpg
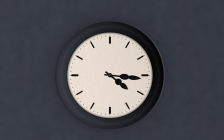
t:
4 h 16 min
